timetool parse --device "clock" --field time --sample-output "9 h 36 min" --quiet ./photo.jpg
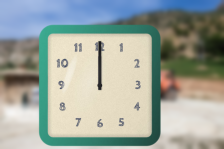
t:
12 h 00 min
